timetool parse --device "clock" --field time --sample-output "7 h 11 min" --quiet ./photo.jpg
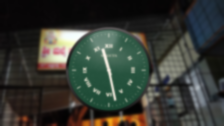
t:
11 h 28 min
